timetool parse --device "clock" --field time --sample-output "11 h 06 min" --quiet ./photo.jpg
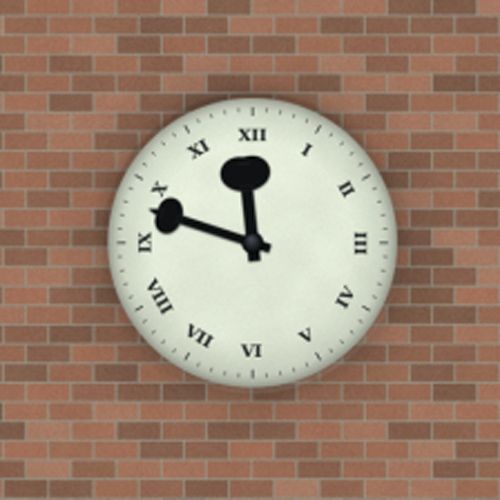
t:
11 h 48 min
